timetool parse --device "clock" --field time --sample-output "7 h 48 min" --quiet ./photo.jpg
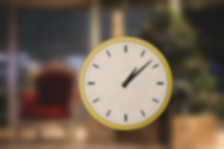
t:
1 h 08 min
